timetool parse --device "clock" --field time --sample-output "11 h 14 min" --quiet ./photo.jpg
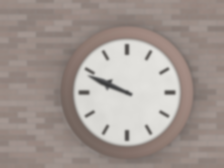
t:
9 h 49 min
